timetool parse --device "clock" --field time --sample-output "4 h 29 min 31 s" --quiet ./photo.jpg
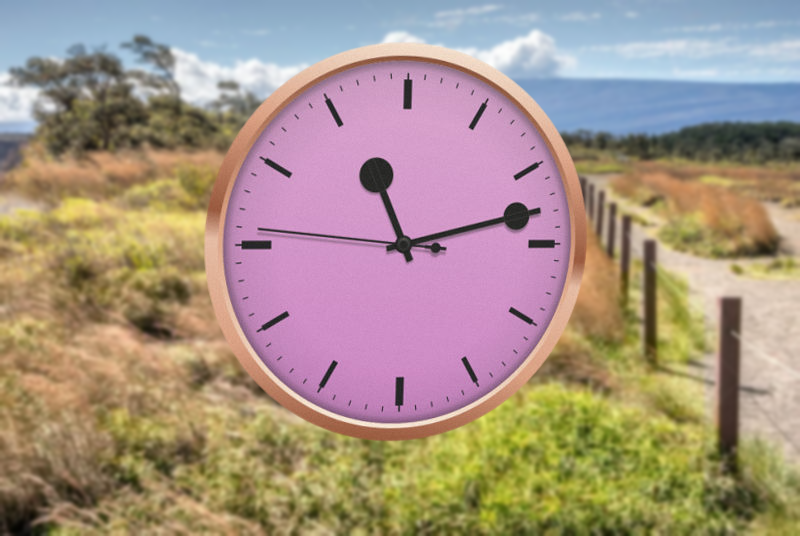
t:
11 h 12 min 46 s
